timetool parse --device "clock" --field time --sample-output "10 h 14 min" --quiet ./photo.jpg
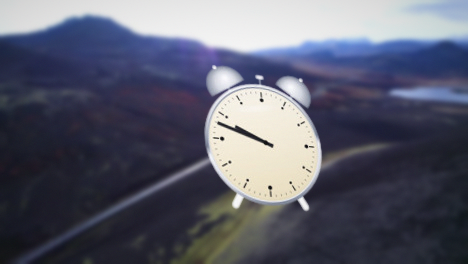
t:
9 h 48 min
